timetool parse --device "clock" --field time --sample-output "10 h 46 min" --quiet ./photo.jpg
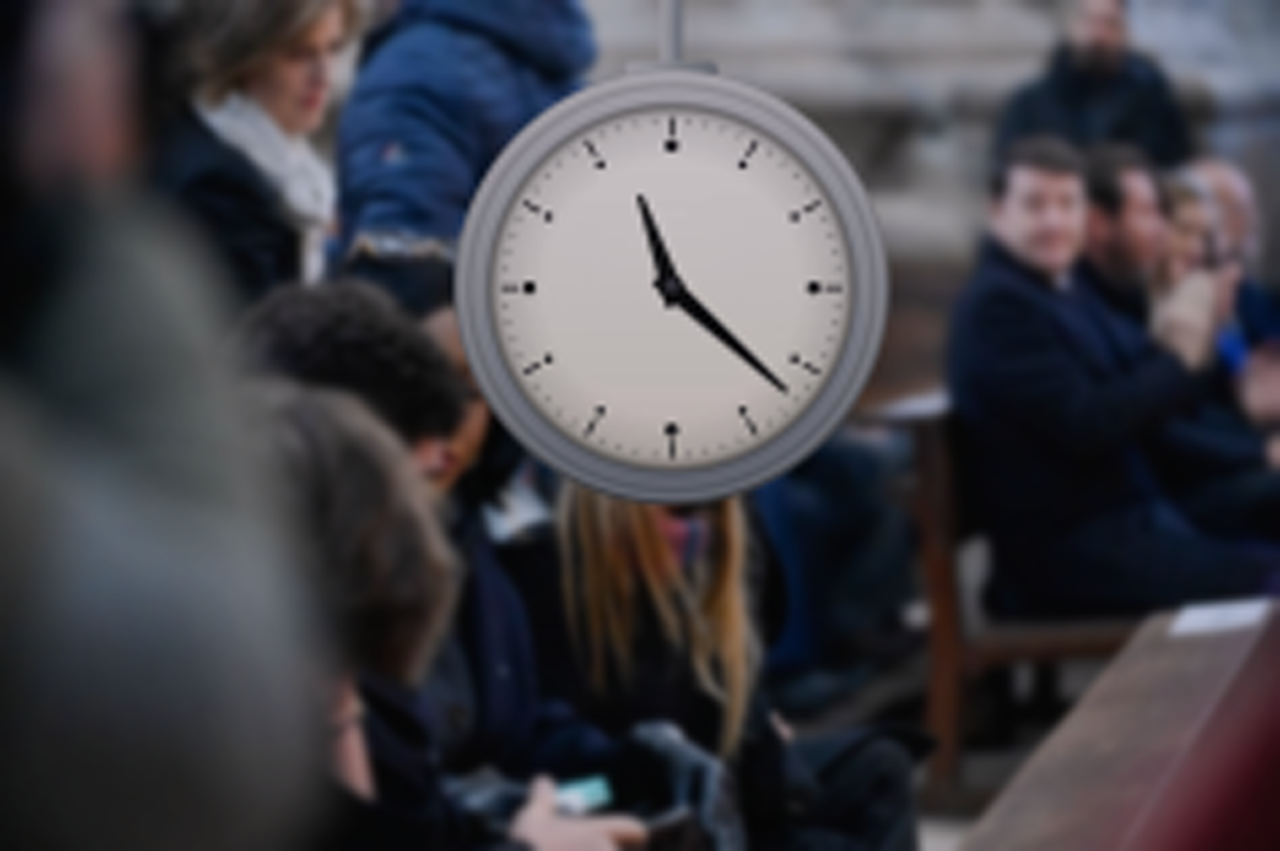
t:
11 h 22 min
